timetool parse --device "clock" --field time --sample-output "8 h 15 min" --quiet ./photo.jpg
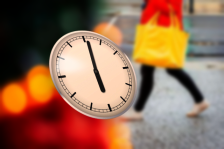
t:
6 h 01 min
